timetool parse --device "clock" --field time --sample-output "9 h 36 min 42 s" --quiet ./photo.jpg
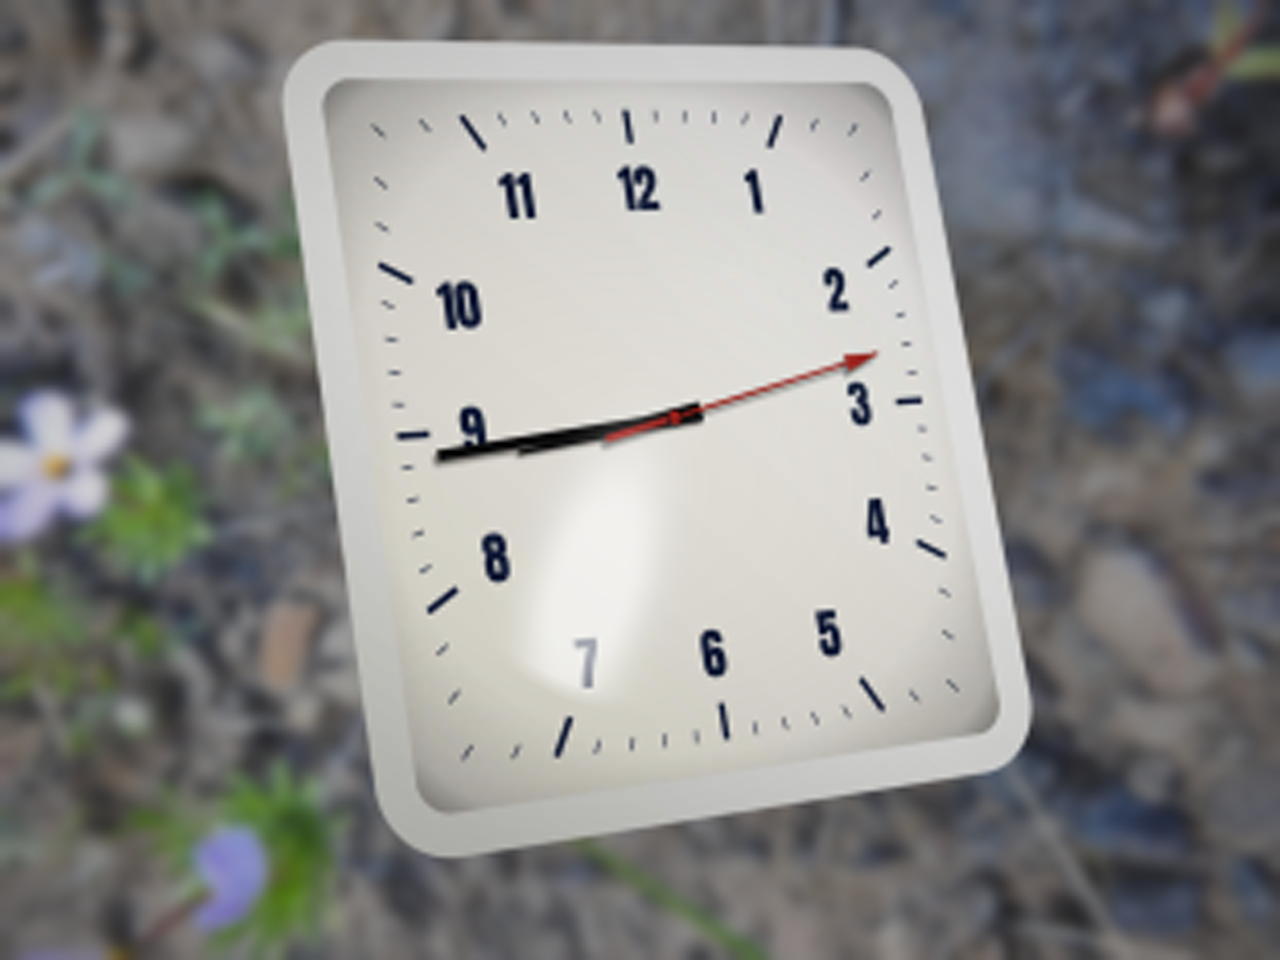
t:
8 h 44 min 13 s
